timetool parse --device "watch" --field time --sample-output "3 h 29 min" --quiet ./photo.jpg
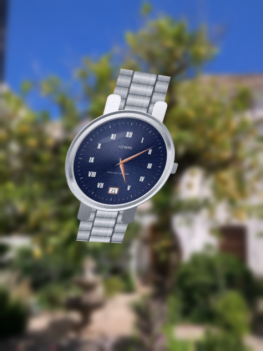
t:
5 h 09 min
